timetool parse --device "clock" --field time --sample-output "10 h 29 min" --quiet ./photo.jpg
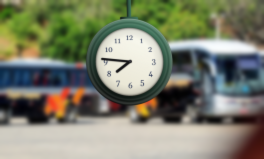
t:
7 h 46 min
